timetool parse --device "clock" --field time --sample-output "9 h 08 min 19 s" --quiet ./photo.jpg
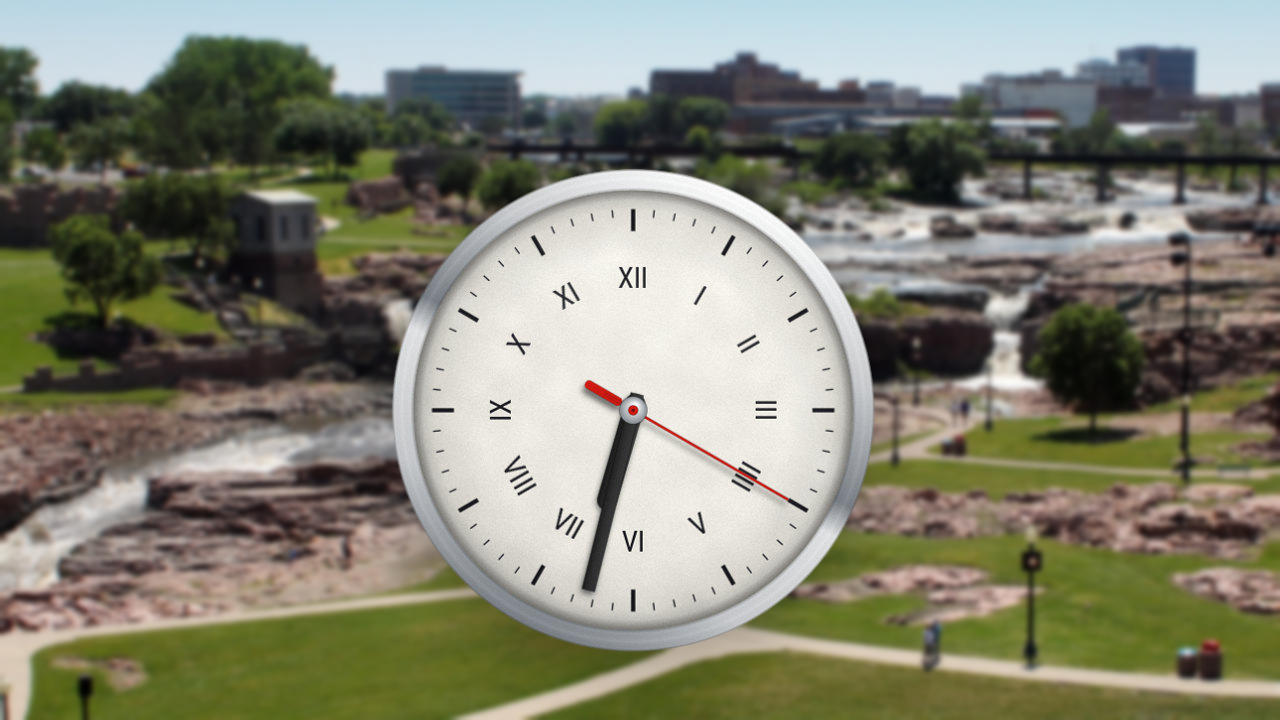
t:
6 h 32 min 20 s
